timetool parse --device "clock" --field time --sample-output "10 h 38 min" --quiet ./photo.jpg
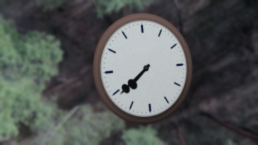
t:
7 h 39 min
